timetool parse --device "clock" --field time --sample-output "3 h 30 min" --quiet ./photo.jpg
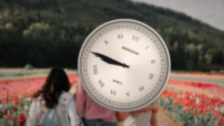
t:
8 h 45 min
